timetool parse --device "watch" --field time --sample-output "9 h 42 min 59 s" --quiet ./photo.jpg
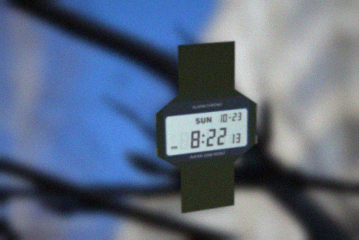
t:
8 h 22 min 13 s
